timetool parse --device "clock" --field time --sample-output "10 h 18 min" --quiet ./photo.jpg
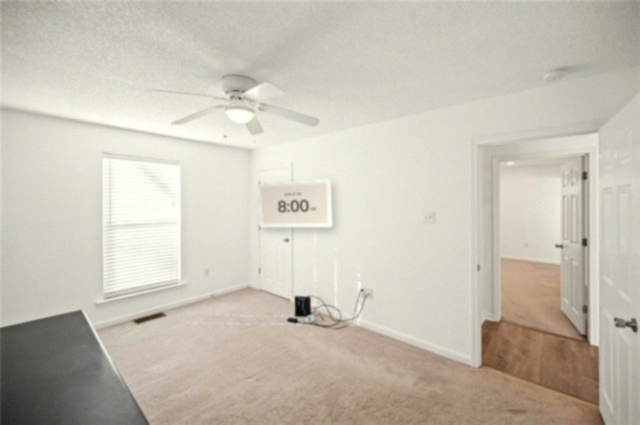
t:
8 h 00 min
